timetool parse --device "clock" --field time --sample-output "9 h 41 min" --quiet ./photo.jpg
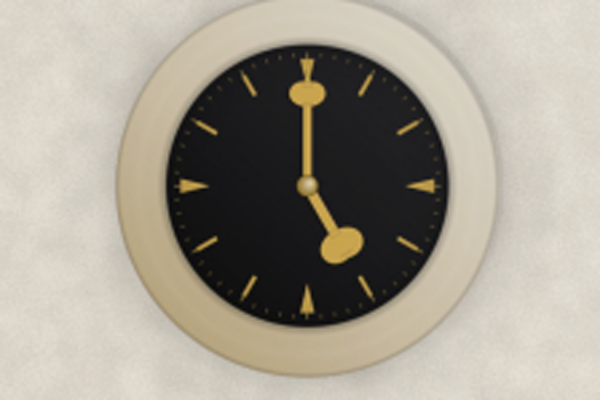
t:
5 h 00 min
